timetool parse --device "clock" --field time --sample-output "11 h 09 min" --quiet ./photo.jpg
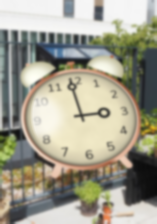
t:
2 h 59 min
